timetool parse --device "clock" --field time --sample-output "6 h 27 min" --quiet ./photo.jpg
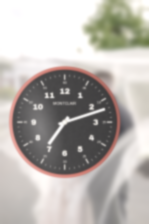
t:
7 h 12 min
